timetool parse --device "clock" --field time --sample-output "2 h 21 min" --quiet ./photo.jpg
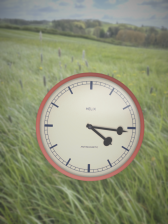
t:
4 h 16 min
